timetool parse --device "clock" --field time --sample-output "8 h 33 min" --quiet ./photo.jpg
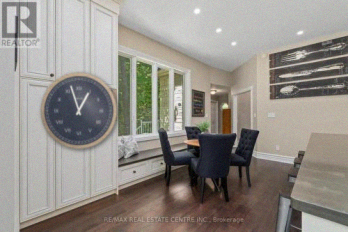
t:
12 h 57 min
